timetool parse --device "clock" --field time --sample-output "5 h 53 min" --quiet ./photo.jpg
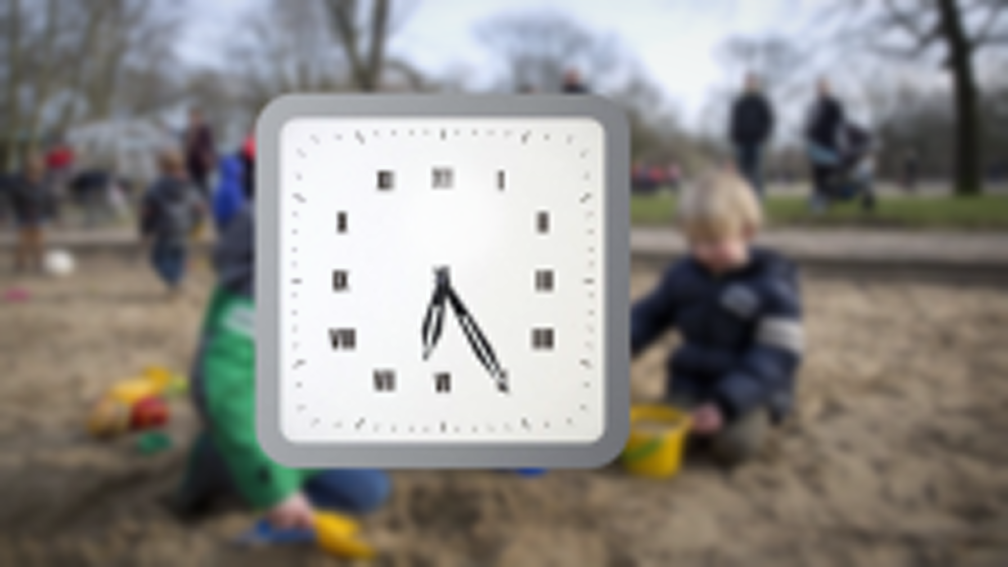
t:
6 h 25 min
